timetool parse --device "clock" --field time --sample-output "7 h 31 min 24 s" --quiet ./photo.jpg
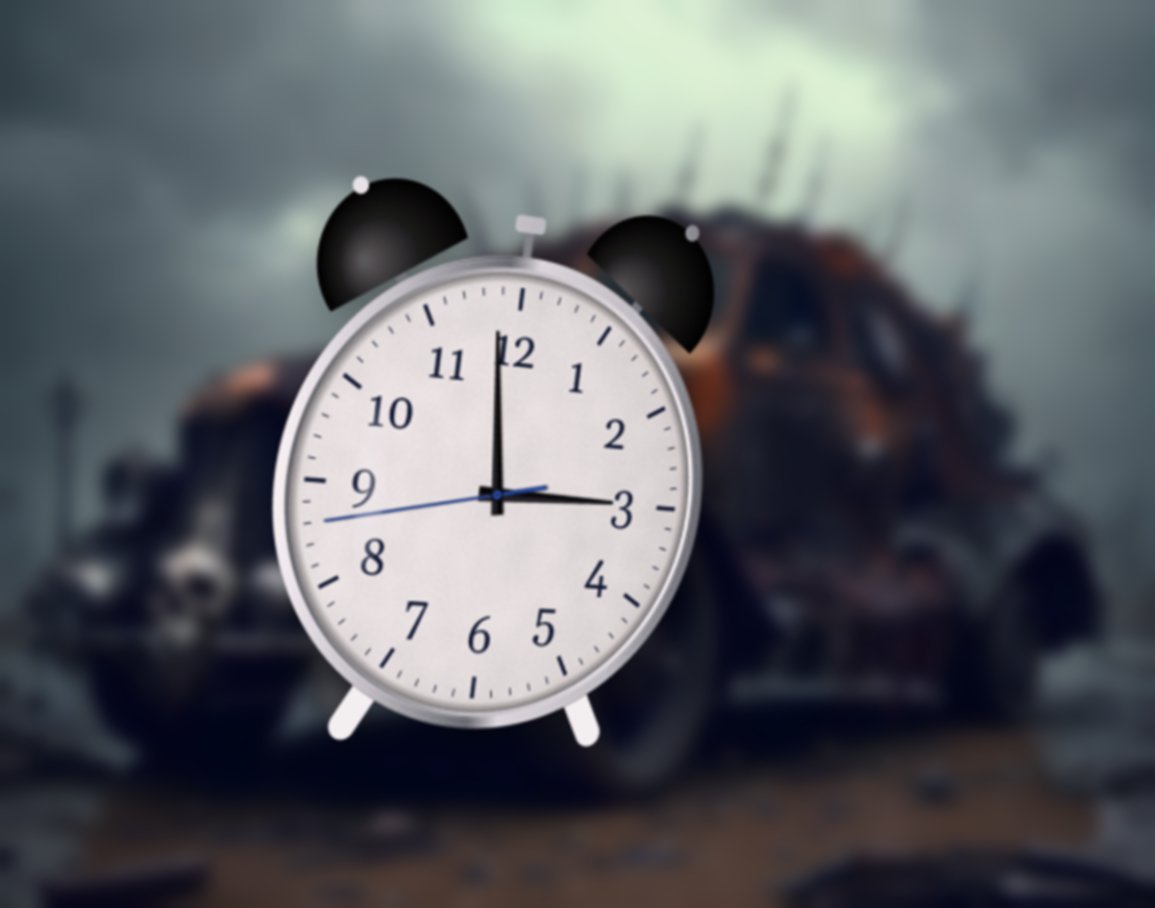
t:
2 h 58 min 43 s
